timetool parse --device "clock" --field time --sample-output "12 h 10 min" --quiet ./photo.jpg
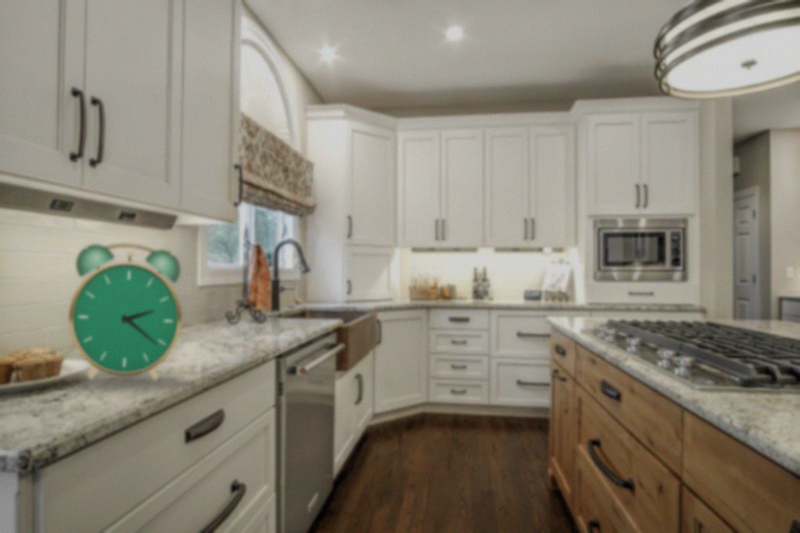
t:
2 h 21 min
